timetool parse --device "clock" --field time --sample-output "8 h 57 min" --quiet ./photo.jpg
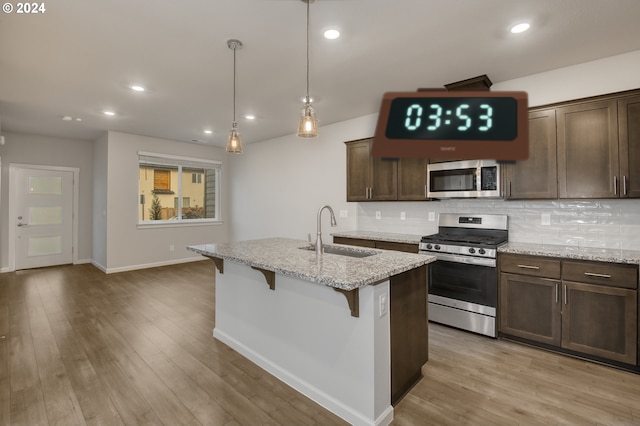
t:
3 h 53 min
